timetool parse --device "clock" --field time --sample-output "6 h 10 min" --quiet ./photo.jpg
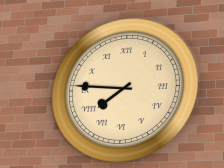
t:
7 h 46 min
